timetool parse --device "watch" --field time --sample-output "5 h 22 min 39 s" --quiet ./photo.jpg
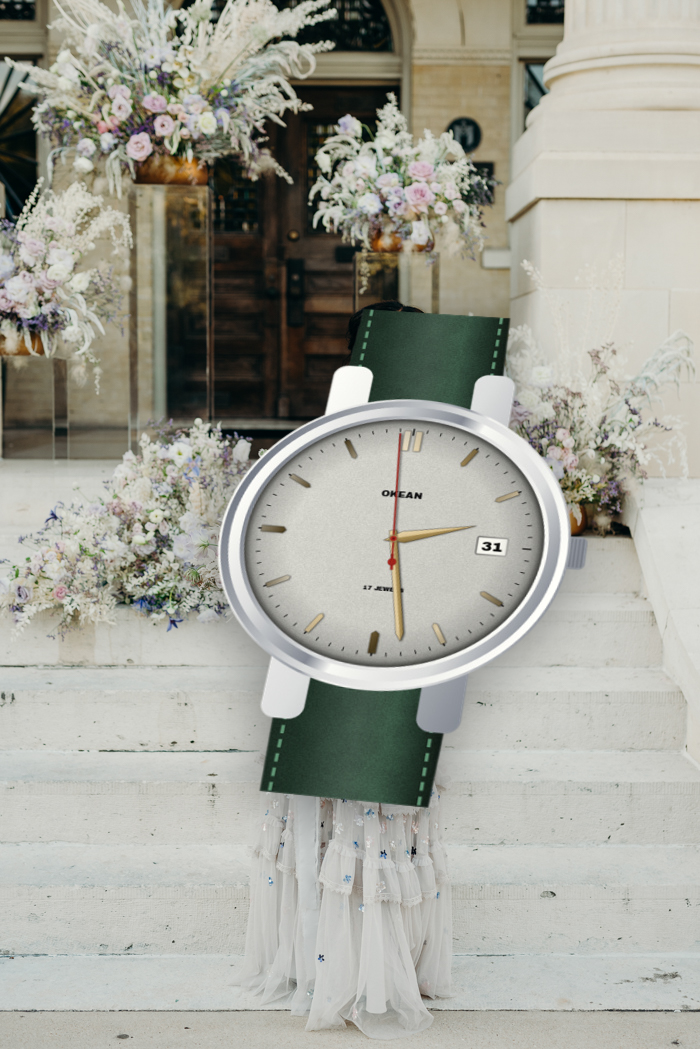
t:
2 h 27 min 59 s
